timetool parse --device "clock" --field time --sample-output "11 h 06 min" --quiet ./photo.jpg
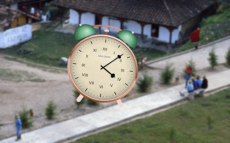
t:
4 h 08 min
